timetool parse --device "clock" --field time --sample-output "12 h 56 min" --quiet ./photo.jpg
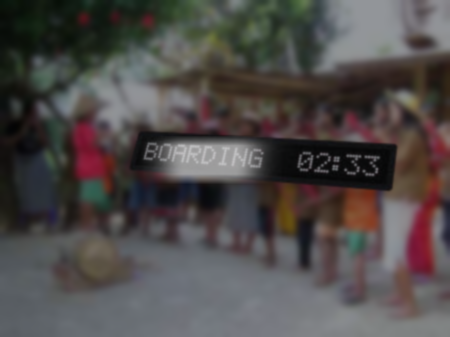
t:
2 h 33 min
